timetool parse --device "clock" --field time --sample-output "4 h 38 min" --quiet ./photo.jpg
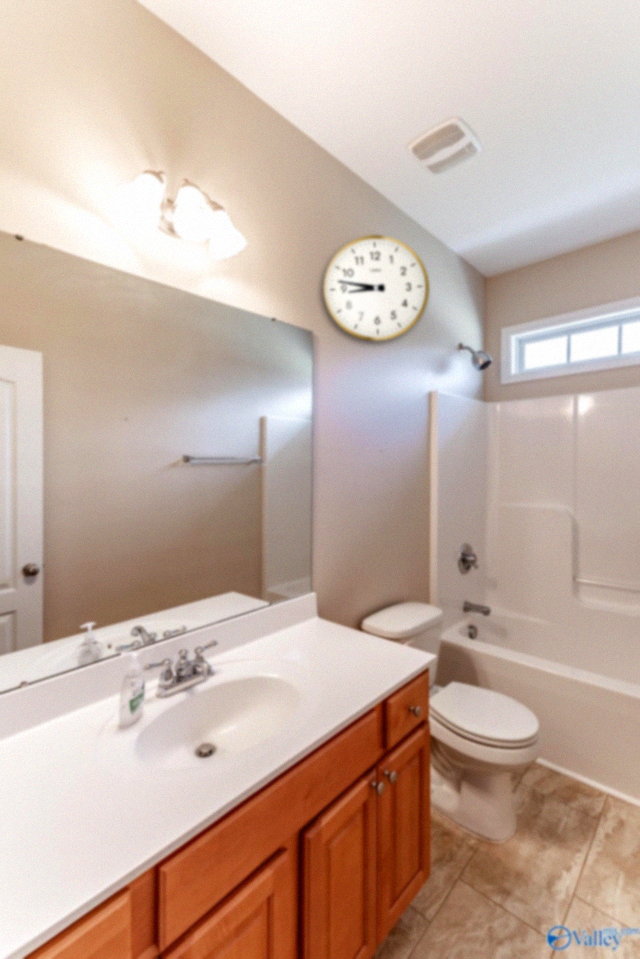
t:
8 h 47 min
